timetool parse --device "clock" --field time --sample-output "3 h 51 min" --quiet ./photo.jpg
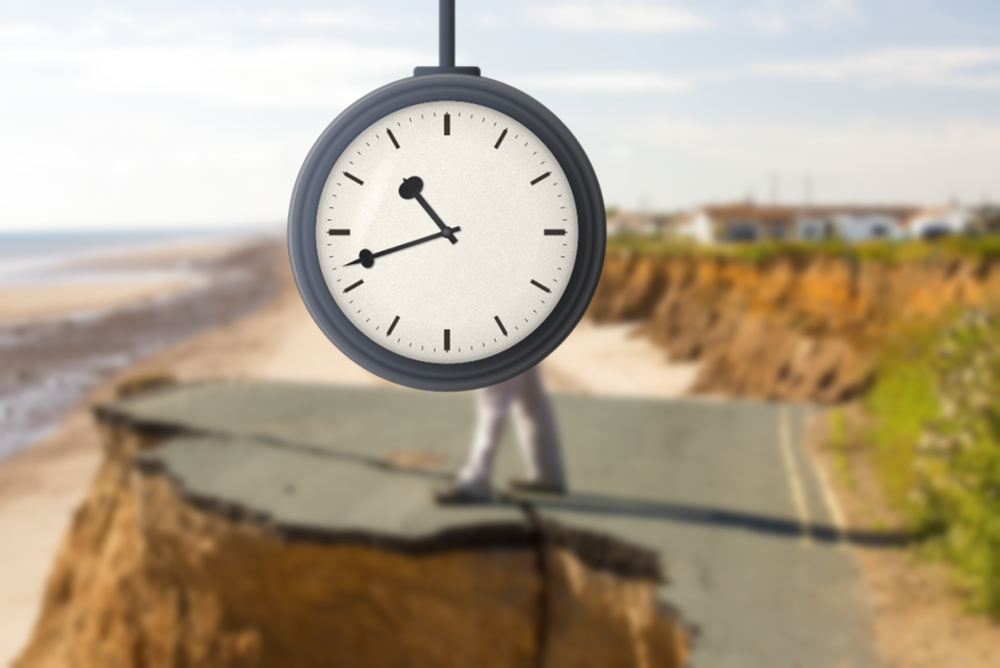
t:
10 h 42 min
